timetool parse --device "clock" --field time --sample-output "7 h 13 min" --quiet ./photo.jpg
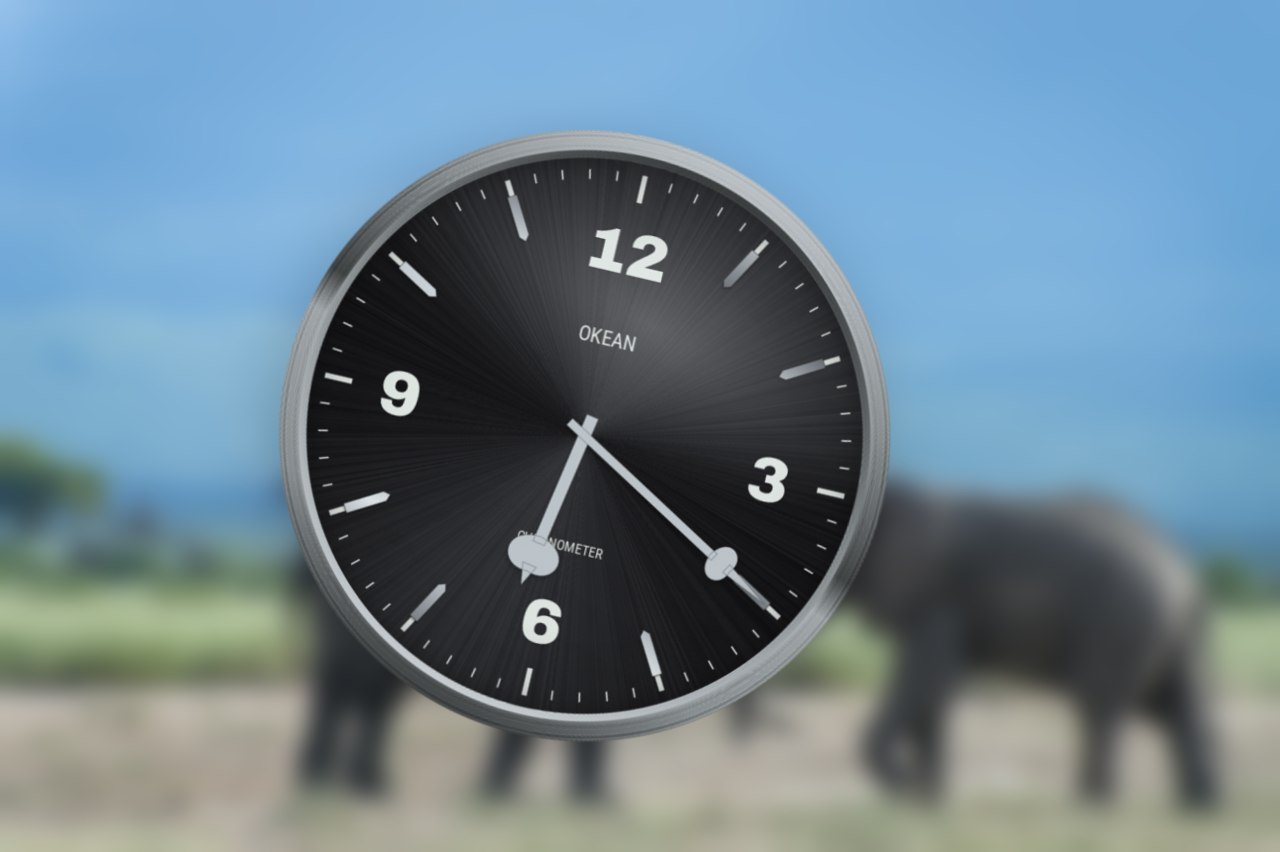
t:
6 h 20 min
